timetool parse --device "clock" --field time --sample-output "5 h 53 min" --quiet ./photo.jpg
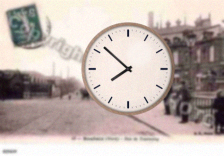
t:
7 h 52 min
